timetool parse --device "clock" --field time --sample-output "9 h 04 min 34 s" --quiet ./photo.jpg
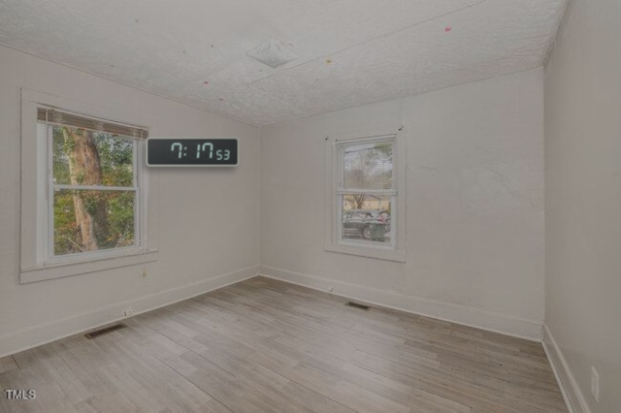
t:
7 h 17 min 53 s
